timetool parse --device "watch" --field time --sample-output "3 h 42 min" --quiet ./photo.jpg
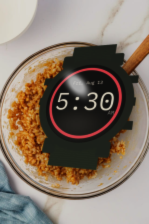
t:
5 h 30 min
